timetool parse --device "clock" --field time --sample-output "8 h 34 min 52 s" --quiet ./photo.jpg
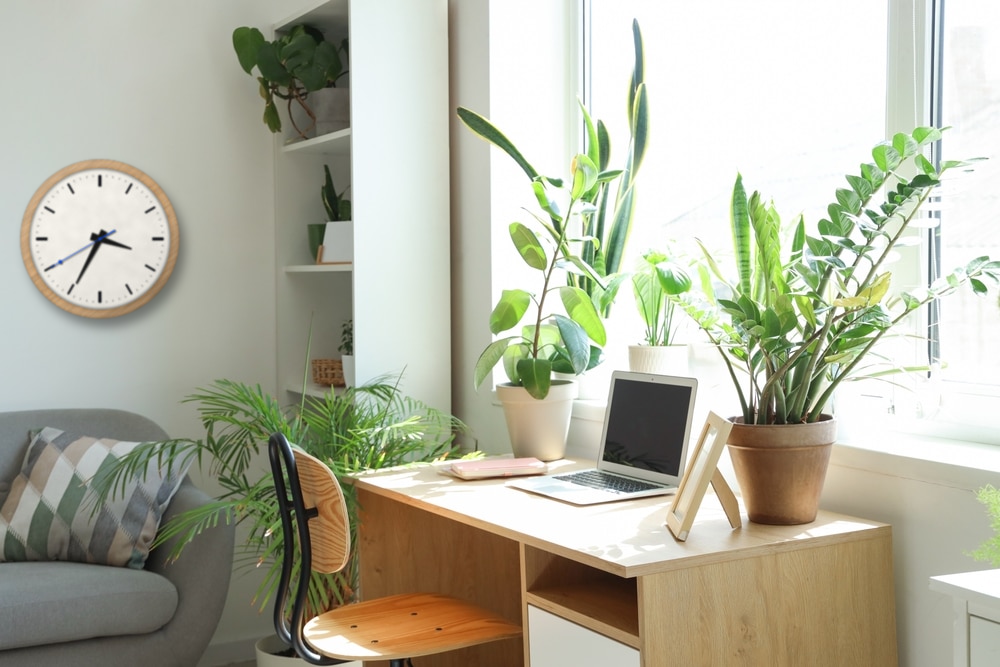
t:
3 h 34 min 40 s
